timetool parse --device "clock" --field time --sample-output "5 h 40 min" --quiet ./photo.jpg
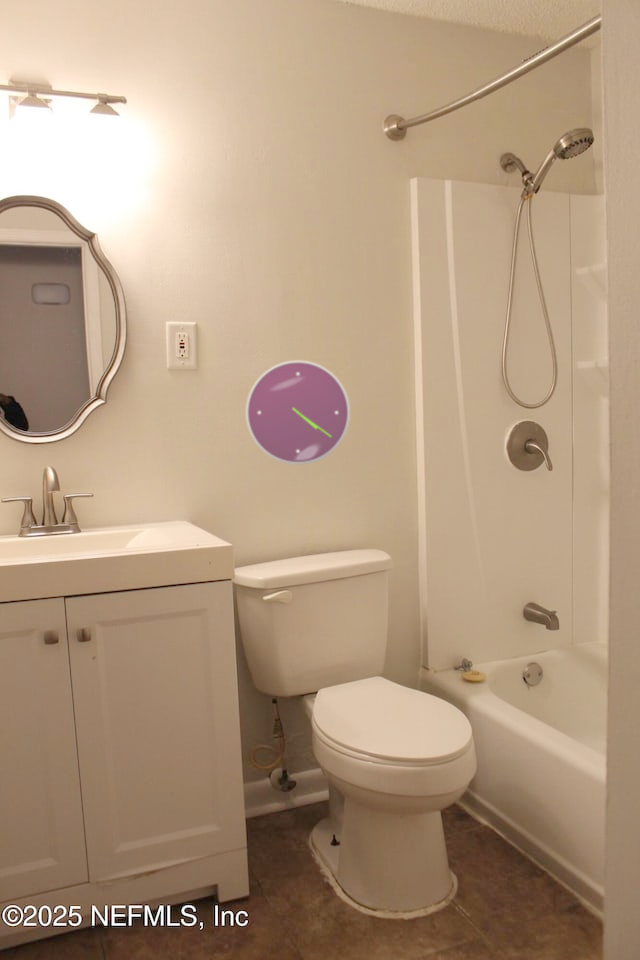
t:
4 h 21 min
